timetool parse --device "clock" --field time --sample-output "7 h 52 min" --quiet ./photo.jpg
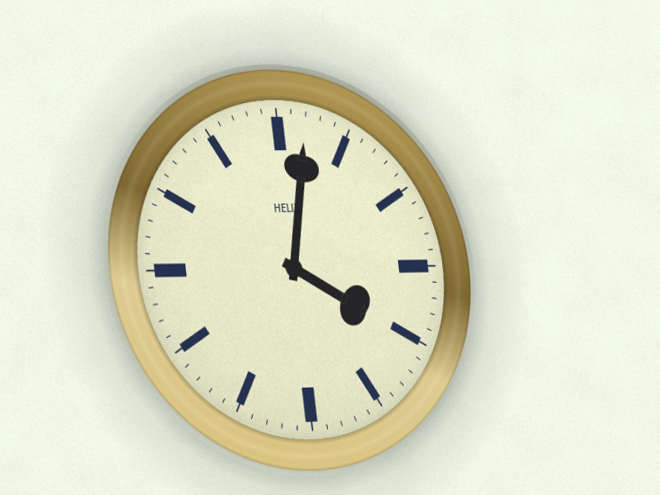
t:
4 h 02 min
